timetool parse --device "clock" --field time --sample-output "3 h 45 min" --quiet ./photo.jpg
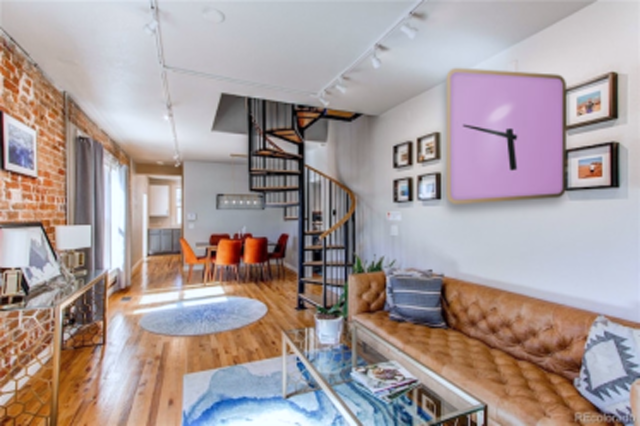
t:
5 h 47 min
